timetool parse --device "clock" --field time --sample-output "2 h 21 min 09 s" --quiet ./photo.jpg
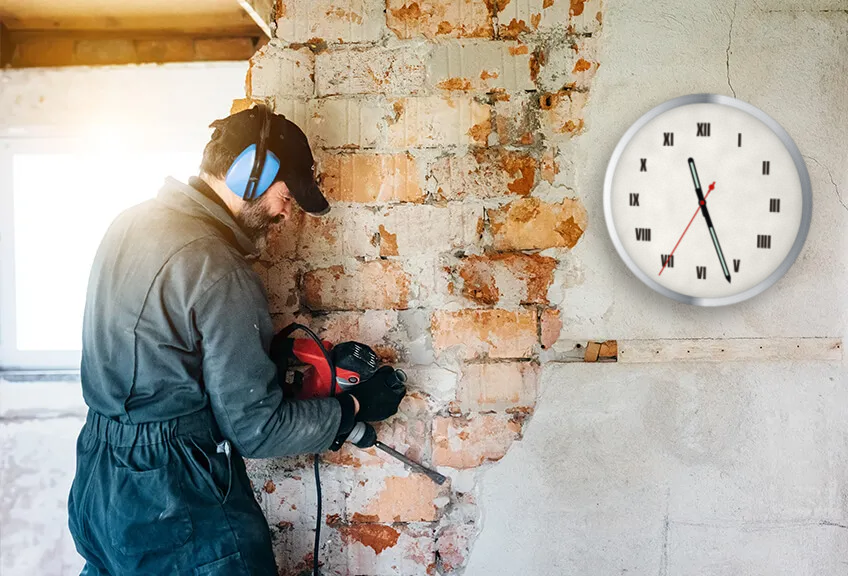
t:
11 h 26 min 35 s
